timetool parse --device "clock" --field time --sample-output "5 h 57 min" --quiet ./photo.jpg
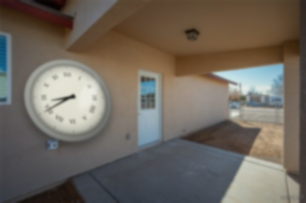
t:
8 h 40 min
